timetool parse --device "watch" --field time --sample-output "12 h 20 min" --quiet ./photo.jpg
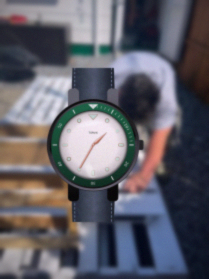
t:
1 h 35 min
